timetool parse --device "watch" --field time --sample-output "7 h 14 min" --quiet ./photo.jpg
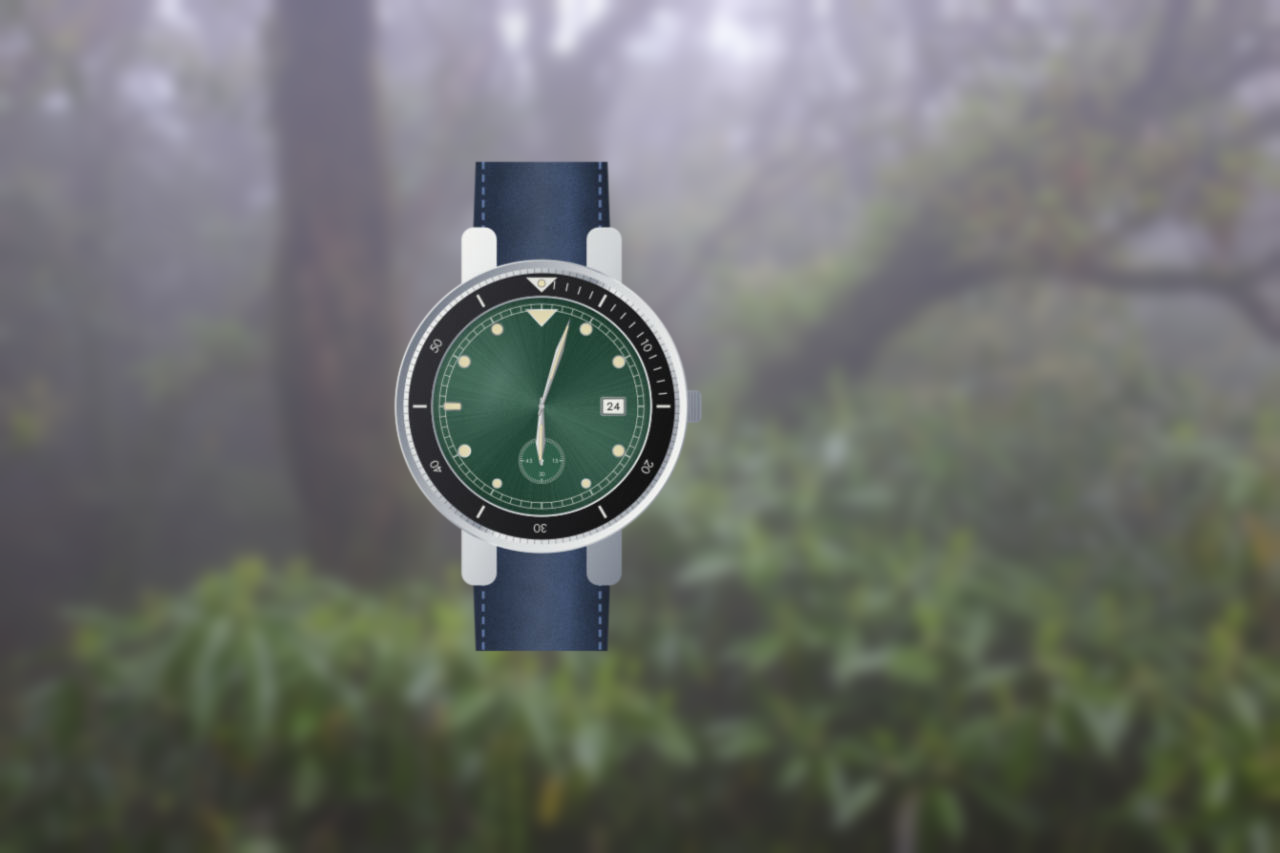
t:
6 h 03 min
